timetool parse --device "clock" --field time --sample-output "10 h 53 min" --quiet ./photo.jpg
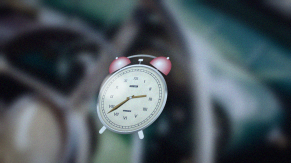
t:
2 h 38 min
